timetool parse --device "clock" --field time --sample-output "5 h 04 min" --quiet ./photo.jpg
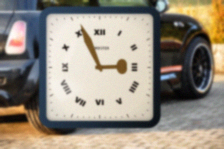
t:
2 h 56 min
